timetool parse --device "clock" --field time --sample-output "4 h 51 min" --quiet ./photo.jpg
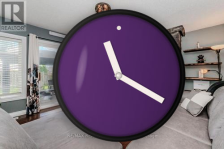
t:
11 h 20 min
